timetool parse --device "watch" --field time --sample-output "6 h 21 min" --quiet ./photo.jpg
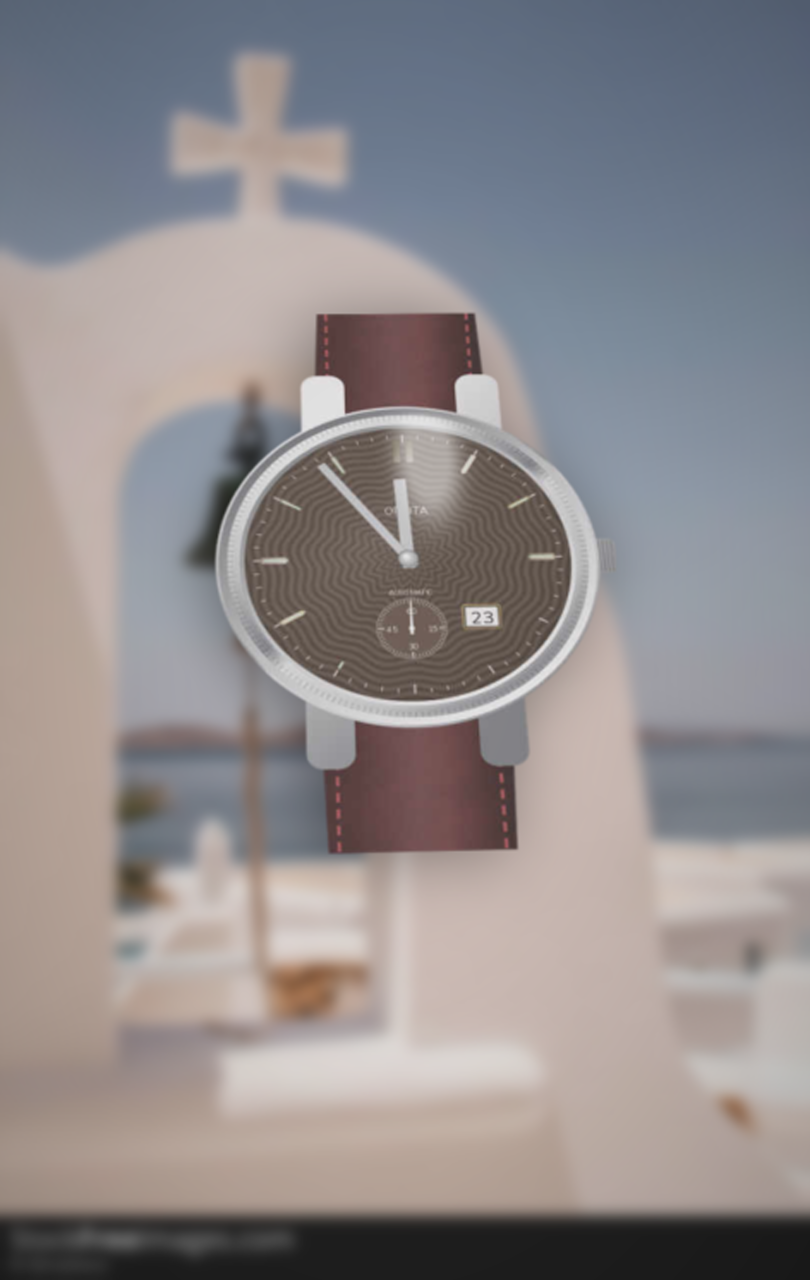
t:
11 h 54 min
